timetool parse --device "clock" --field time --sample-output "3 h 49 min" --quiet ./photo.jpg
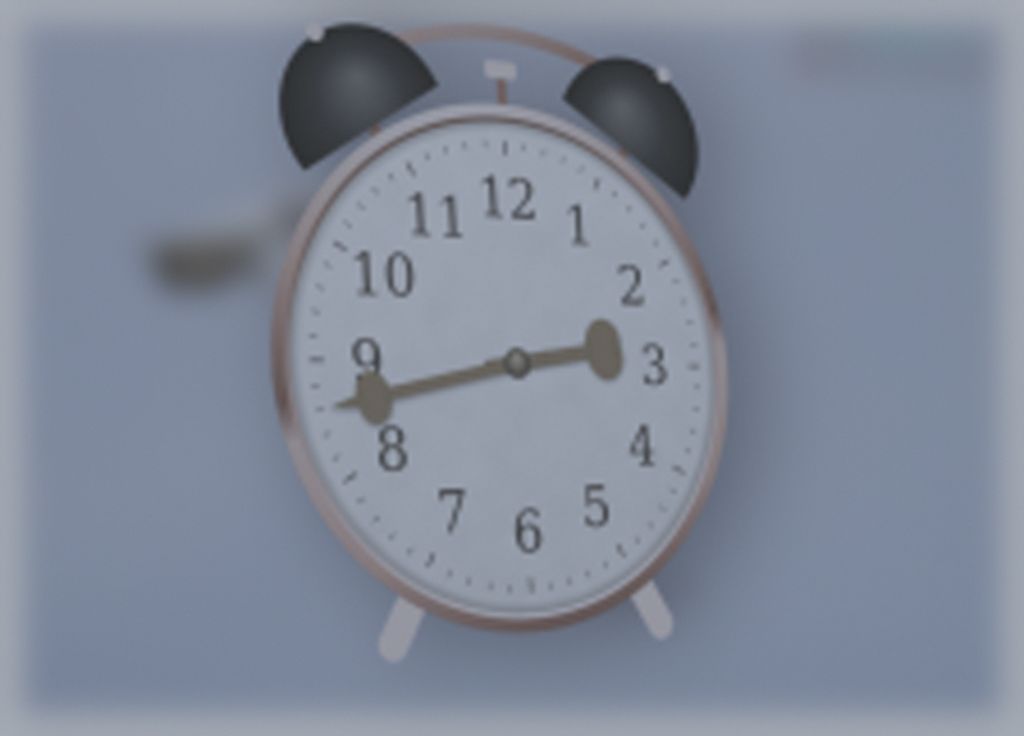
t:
2 h 43 min
